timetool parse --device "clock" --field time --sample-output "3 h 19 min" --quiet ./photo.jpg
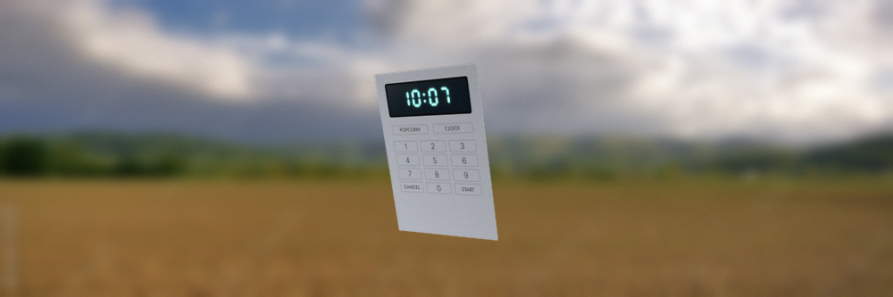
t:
10 h 07 min
